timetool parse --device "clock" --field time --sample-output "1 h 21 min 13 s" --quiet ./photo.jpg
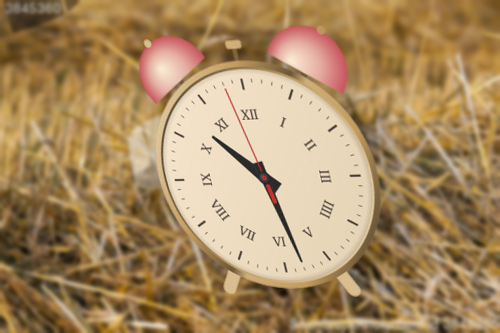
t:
10 h 27 min 58 s
